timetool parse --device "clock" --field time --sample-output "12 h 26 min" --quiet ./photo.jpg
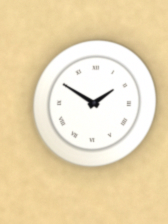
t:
1 h 50 min
